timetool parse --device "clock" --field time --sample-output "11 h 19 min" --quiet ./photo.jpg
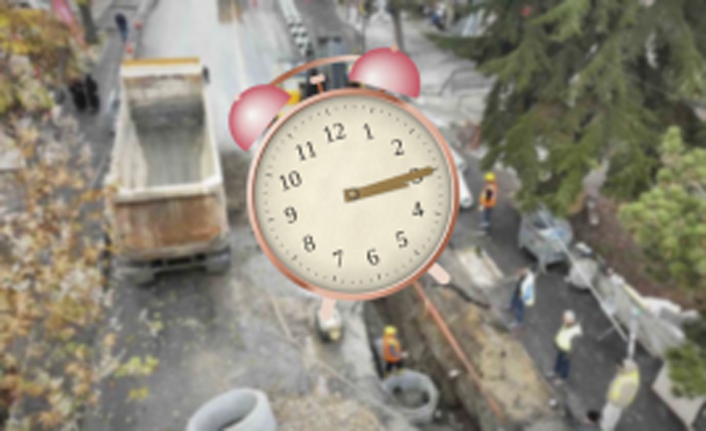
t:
3 h 15 min
